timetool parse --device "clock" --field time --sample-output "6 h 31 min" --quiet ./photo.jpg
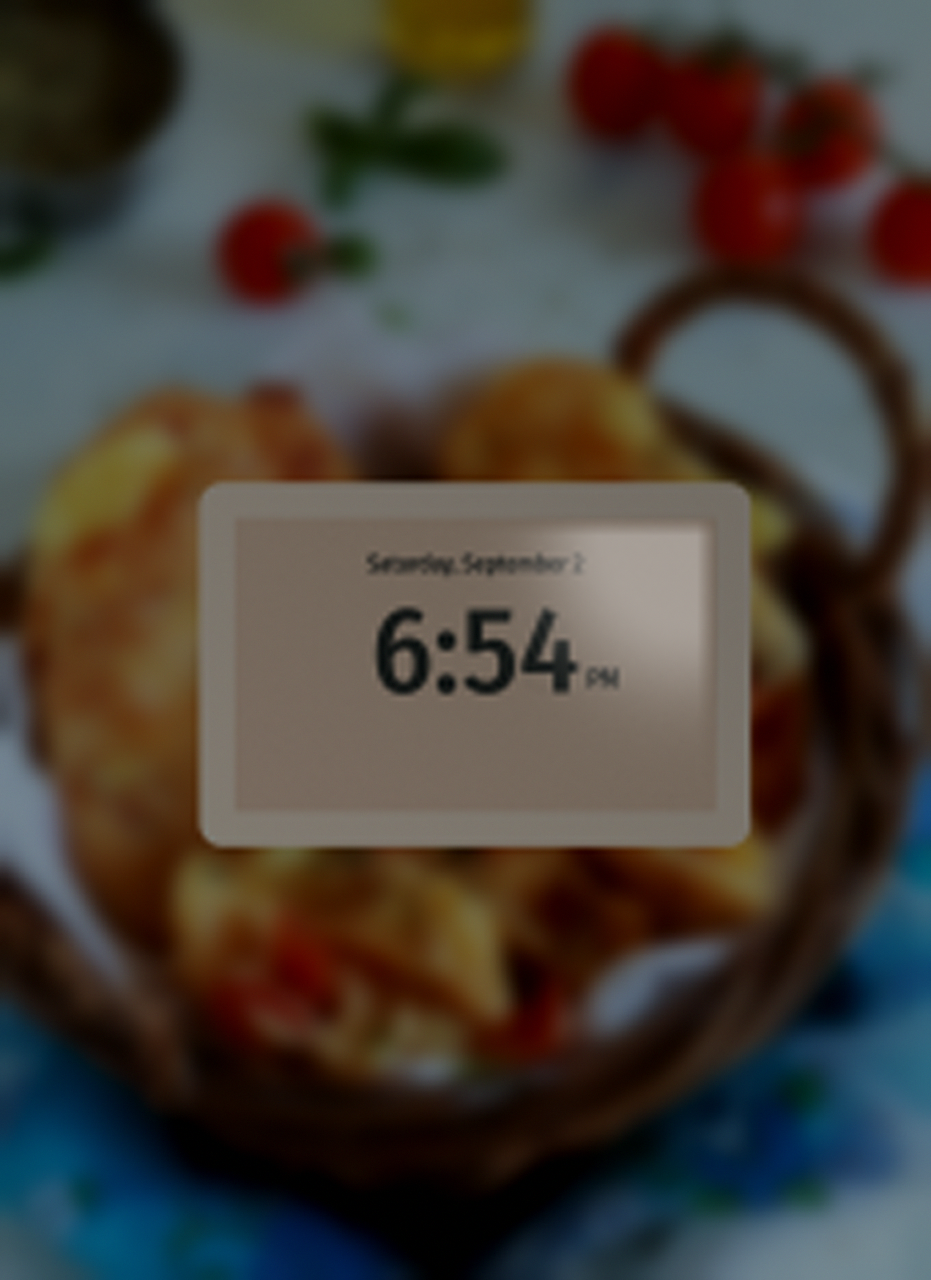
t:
6 h 54 min
